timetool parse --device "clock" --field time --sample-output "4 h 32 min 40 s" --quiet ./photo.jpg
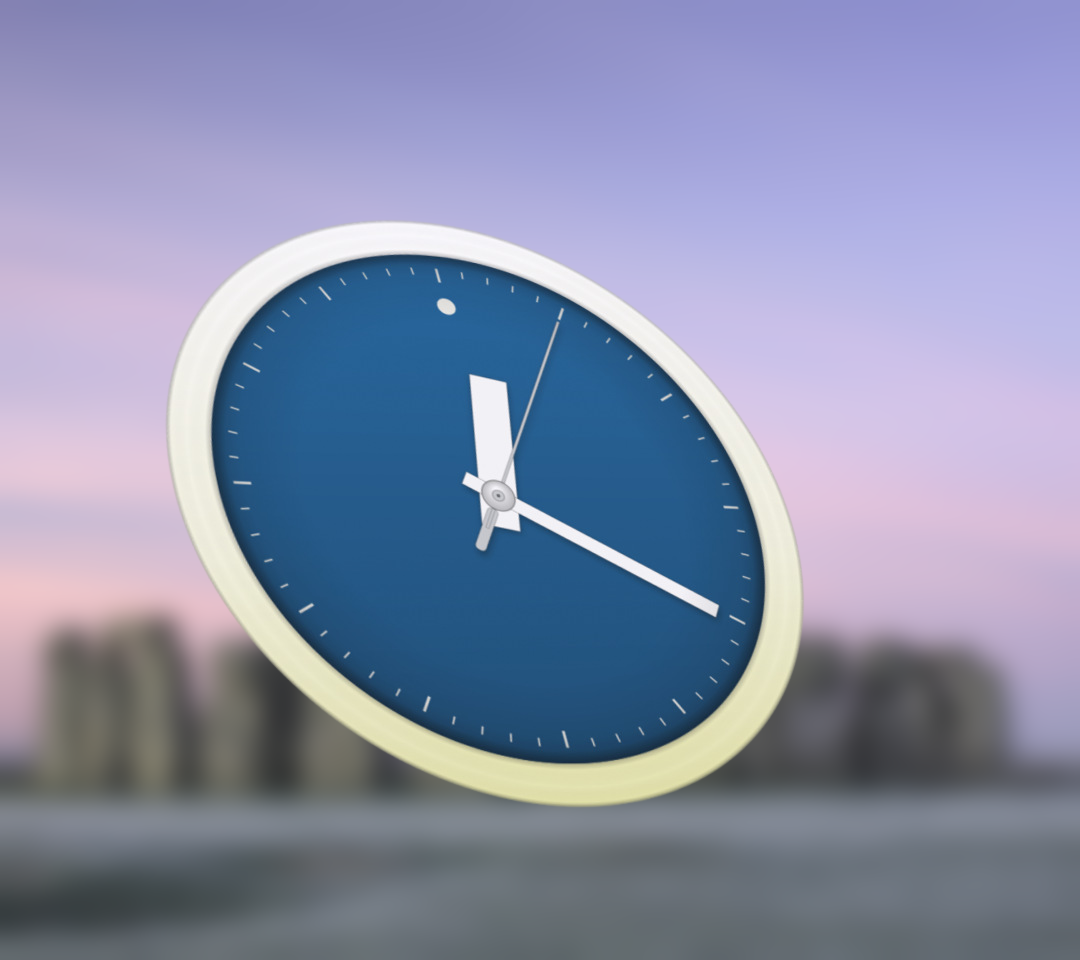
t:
12 h 20 min 05 s
